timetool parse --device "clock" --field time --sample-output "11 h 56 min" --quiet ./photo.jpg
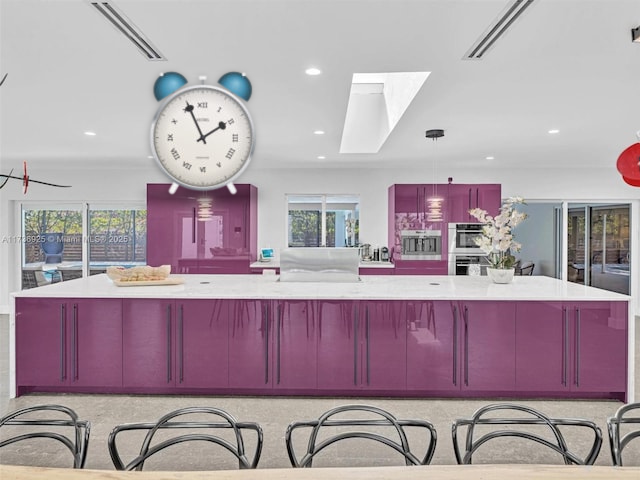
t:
1 h 56 min
